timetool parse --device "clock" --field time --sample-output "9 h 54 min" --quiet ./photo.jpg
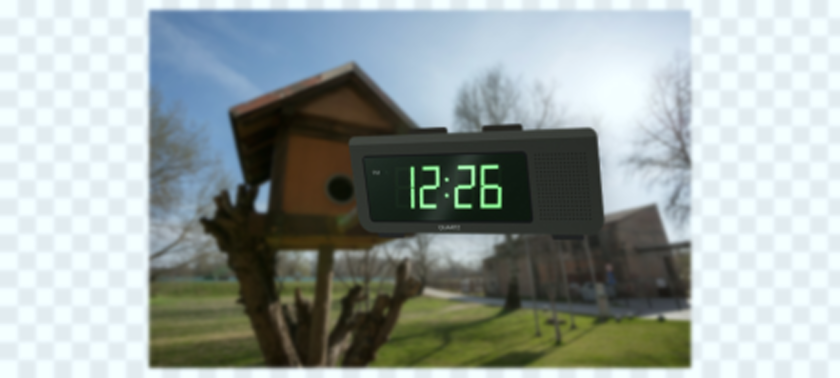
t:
12 h 26 min
